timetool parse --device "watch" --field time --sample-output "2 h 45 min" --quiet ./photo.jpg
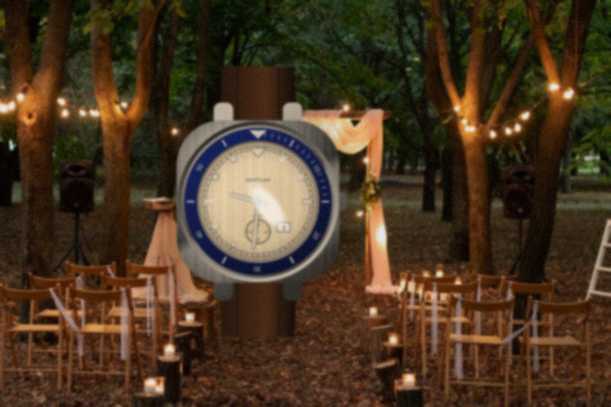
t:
9 h 31 min
